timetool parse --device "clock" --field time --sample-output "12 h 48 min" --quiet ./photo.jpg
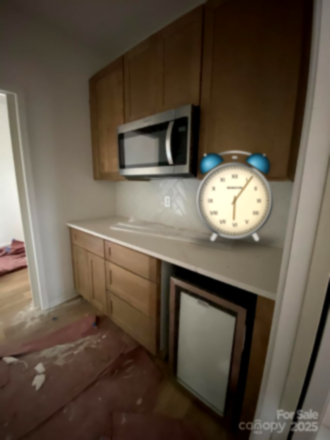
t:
6 h 06 min
